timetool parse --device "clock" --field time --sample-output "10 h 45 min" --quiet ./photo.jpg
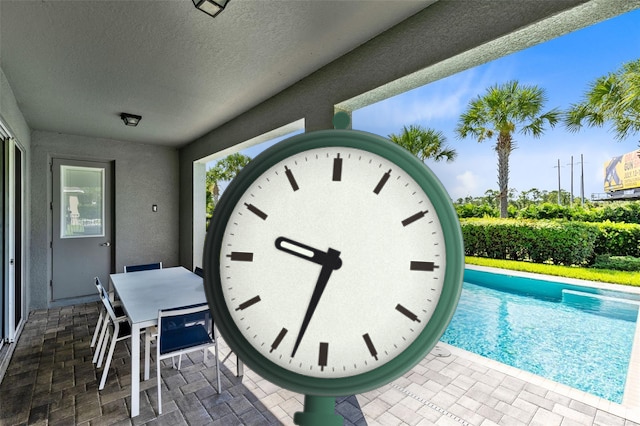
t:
9 h 33 min
